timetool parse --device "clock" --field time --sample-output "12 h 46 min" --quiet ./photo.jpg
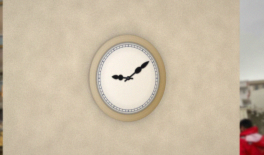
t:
9 h 09 min
